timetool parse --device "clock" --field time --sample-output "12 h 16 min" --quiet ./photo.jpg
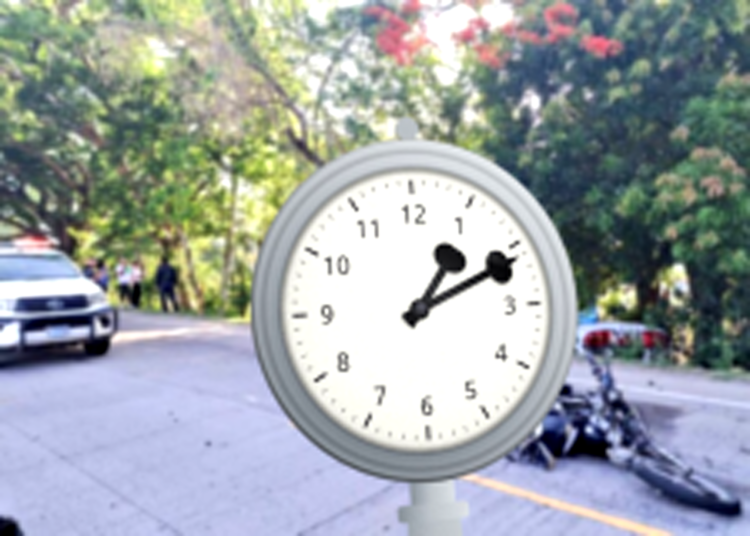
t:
1 h 11 min
